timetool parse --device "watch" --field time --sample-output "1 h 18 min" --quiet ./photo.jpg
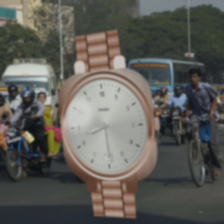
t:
8 h 29 min
